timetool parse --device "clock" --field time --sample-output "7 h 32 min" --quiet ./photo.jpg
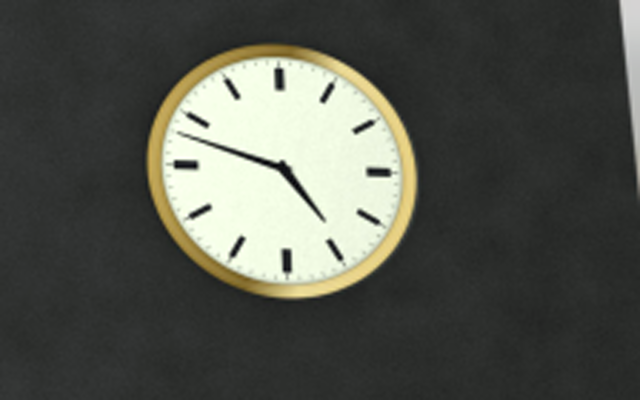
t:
4 h 48 min
